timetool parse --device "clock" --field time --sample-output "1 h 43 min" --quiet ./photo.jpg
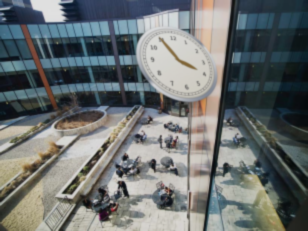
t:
3 h 55 min
